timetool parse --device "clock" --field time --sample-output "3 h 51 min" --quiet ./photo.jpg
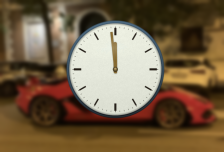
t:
11 h 59 min
